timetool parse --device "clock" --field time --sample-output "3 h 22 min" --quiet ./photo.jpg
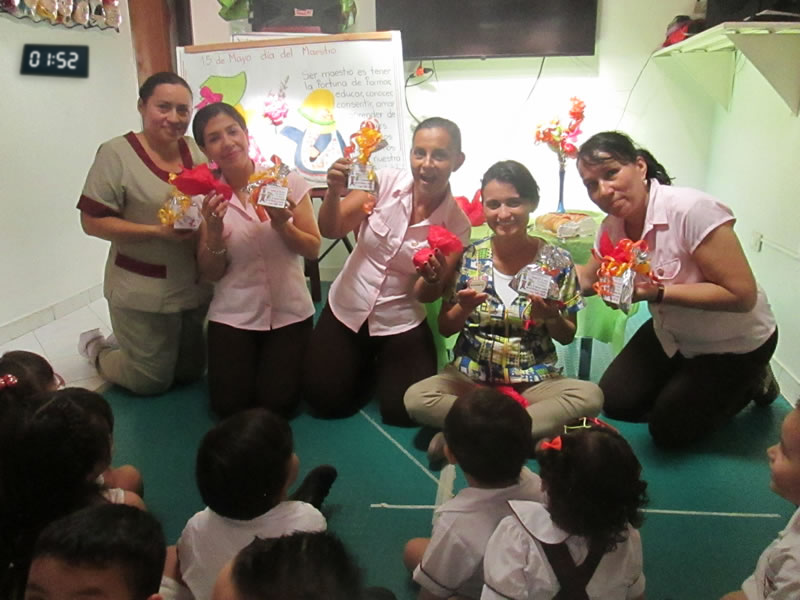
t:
1 h 52 min
